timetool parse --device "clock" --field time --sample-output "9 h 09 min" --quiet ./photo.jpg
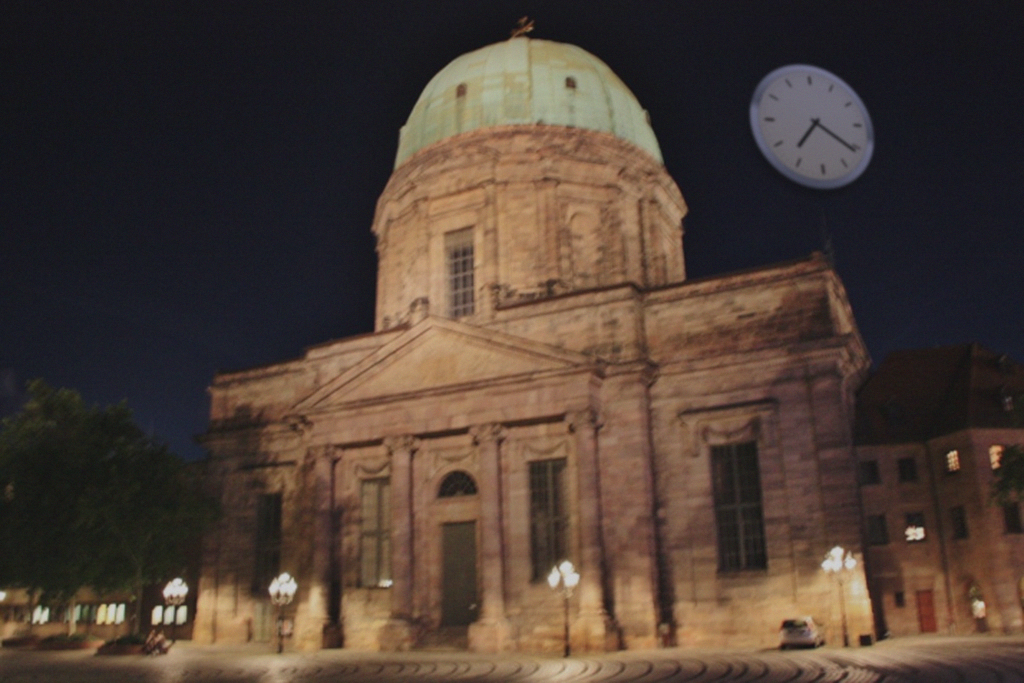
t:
7 h 21 min
